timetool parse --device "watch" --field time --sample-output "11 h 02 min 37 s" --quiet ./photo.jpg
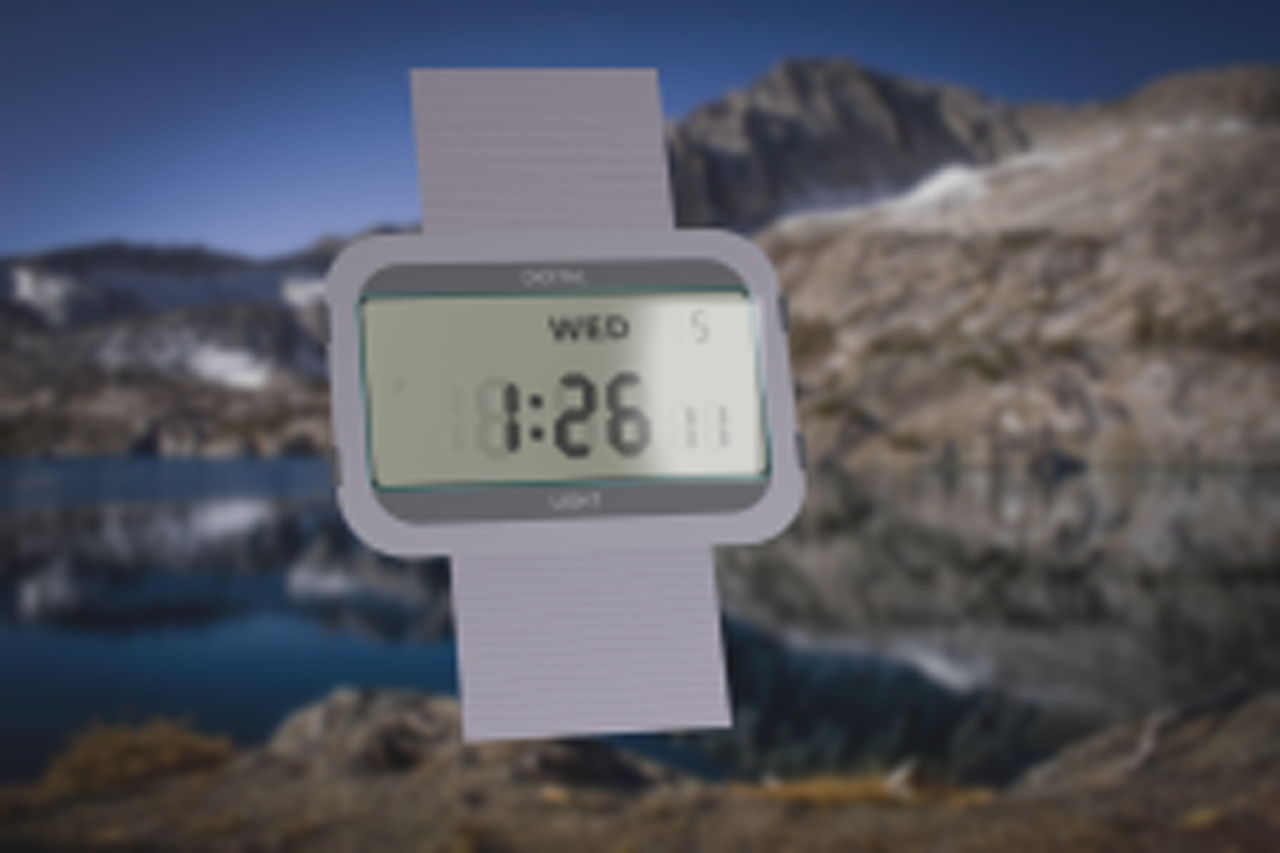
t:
1 h 26 min 11 s
